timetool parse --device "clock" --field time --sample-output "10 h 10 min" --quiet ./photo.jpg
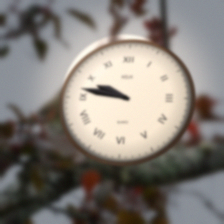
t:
9 h 47 min
